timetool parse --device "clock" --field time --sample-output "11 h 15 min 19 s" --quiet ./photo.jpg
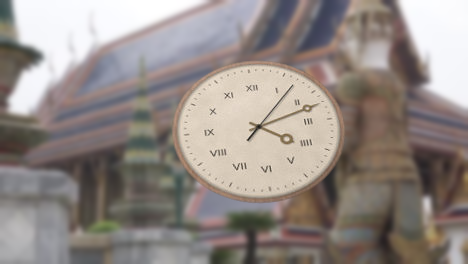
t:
4 h 12 min 07 s
